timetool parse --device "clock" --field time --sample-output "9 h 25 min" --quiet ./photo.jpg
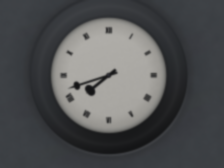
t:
7 h 42 min
